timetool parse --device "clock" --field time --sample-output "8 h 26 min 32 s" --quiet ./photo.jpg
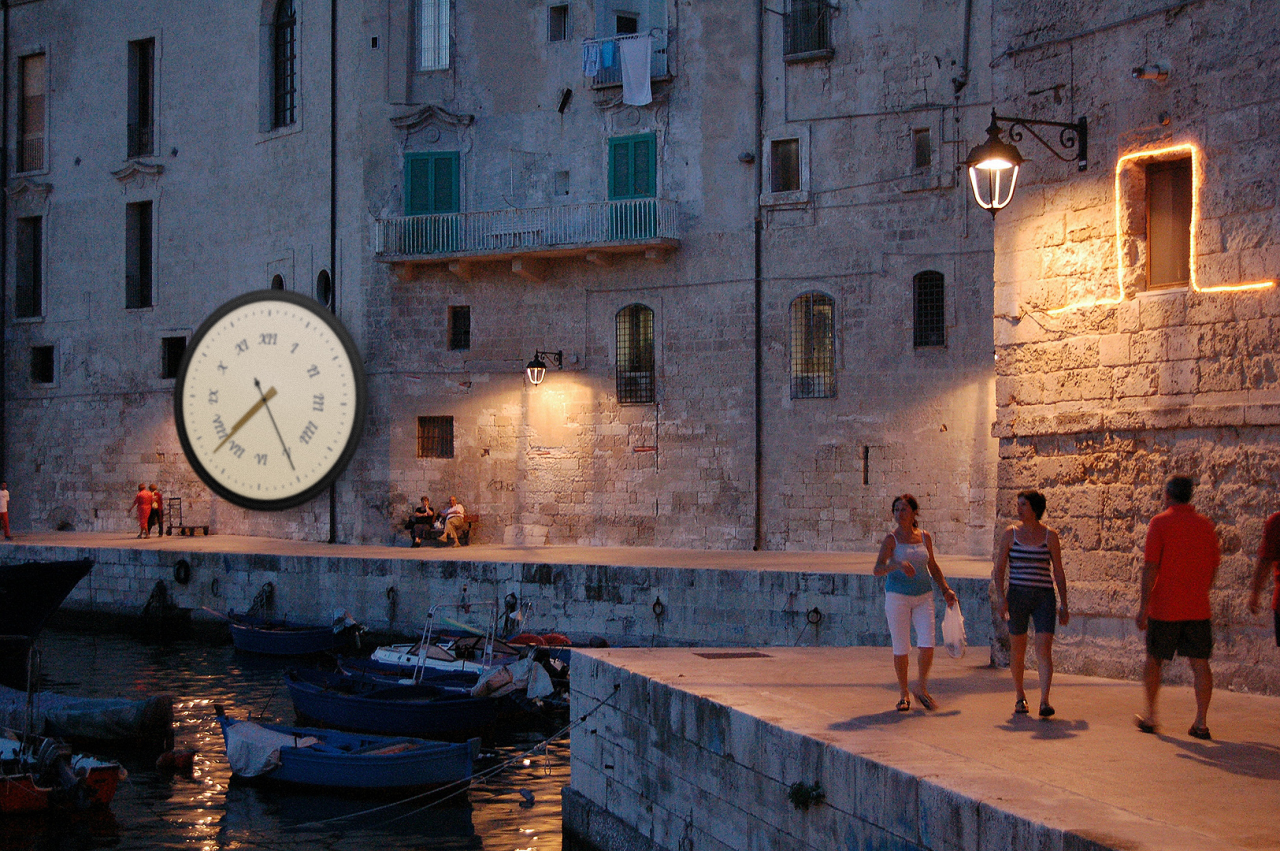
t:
7 h 37 min 25 s
